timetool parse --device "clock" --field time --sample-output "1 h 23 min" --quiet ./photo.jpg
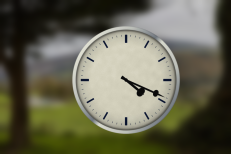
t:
4 h 19 min
